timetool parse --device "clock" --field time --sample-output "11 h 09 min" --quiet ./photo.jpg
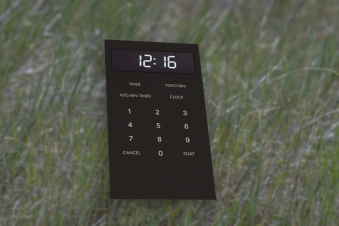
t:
12 h 16 min
